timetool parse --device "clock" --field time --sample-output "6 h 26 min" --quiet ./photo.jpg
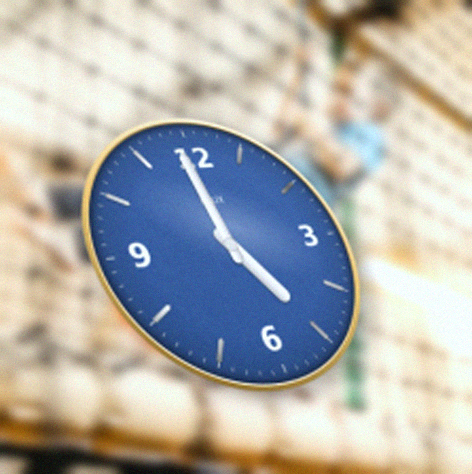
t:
4 h 59 min
